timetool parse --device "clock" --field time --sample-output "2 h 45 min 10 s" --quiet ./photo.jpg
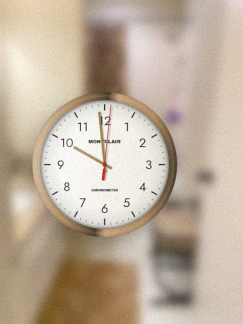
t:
9 h 59 min 01 s
